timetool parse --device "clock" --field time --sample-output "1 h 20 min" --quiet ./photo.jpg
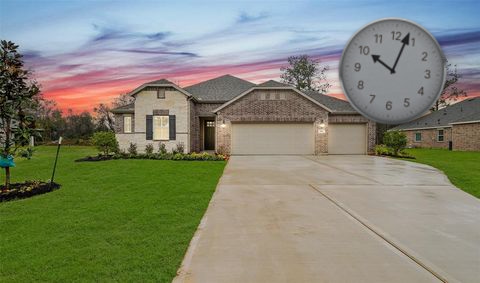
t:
10 h 03 min
